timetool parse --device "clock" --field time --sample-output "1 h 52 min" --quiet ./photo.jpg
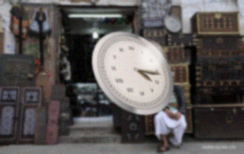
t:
4 h 16 min
